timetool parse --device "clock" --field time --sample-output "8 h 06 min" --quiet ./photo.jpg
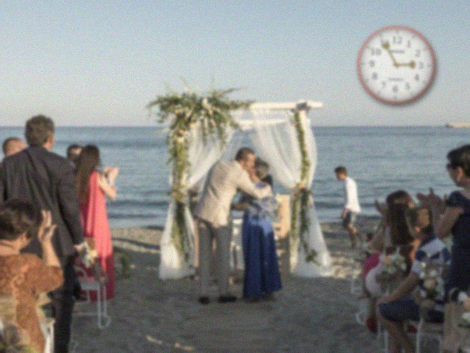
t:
2 h 55 min
